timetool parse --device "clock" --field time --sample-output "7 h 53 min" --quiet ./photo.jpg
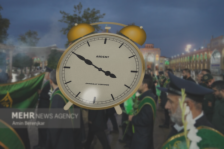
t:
3 h 50 min
